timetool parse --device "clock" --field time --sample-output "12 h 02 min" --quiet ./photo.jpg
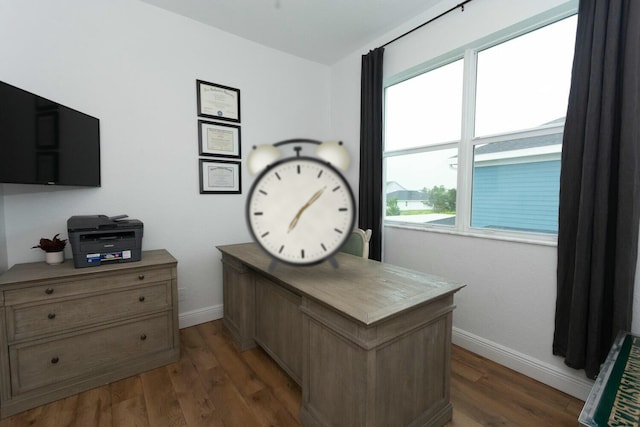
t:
7 h 08 min
